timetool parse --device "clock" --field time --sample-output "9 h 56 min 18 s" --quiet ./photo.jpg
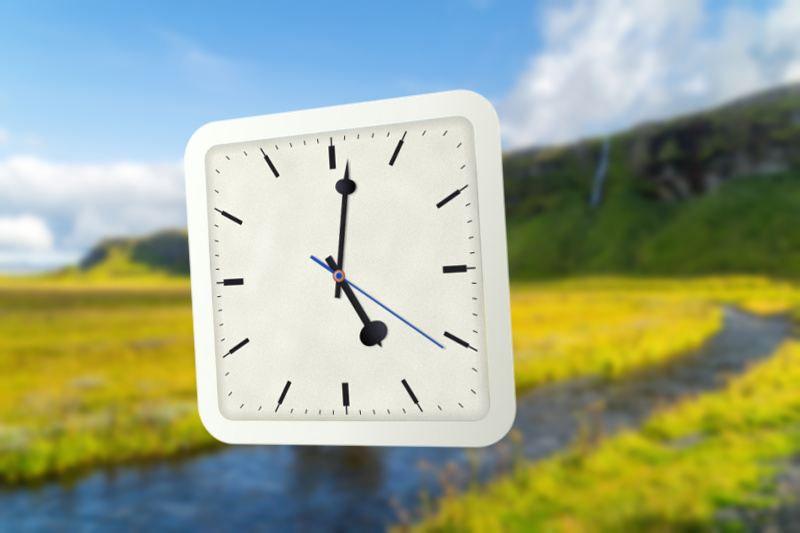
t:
5 h 01 min 21 s
